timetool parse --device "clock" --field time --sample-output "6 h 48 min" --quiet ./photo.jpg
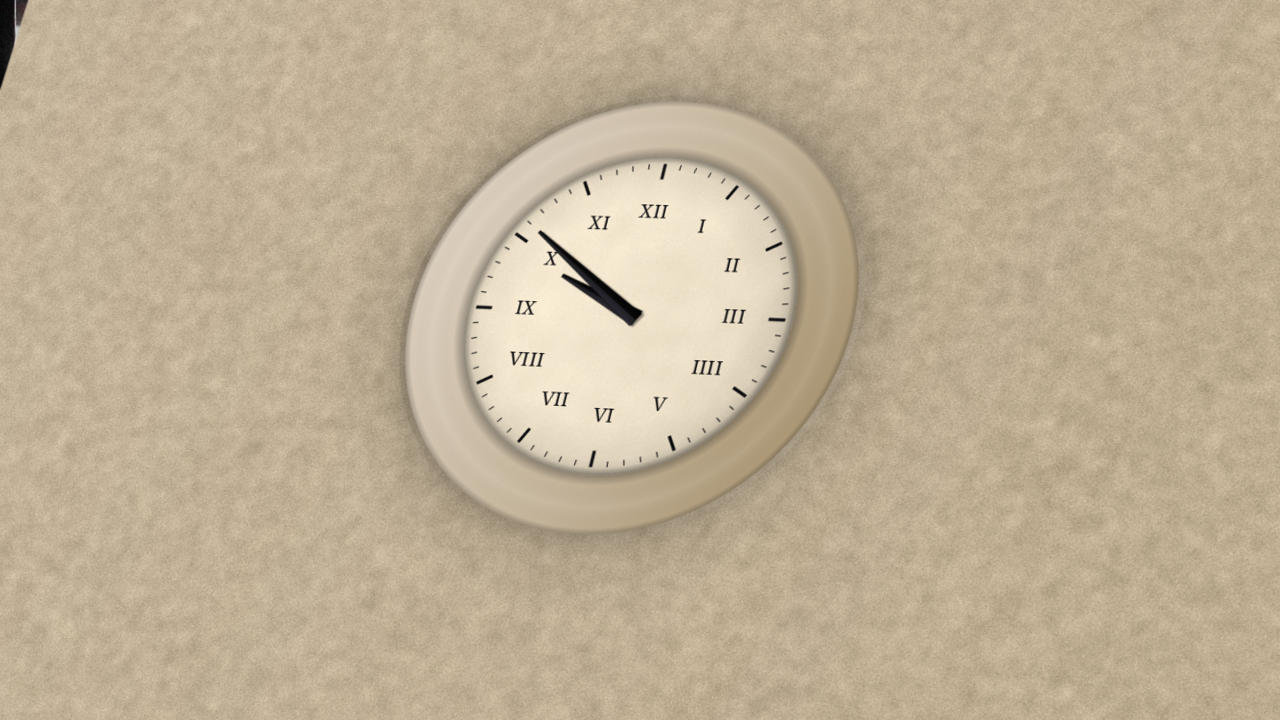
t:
9 h 51 min
